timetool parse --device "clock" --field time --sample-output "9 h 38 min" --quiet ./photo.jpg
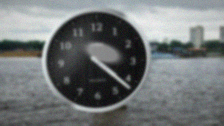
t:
4 h 22 min
